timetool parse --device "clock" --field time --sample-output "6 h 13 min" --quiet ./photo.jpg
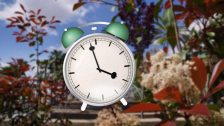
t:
3 h 58 min
